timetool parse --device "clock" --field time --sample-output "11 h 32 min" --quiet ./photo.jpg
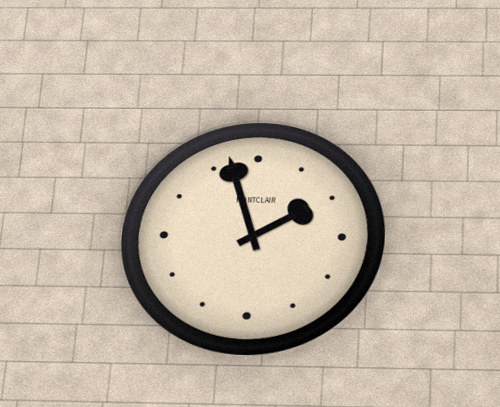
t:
1 h 57 min
